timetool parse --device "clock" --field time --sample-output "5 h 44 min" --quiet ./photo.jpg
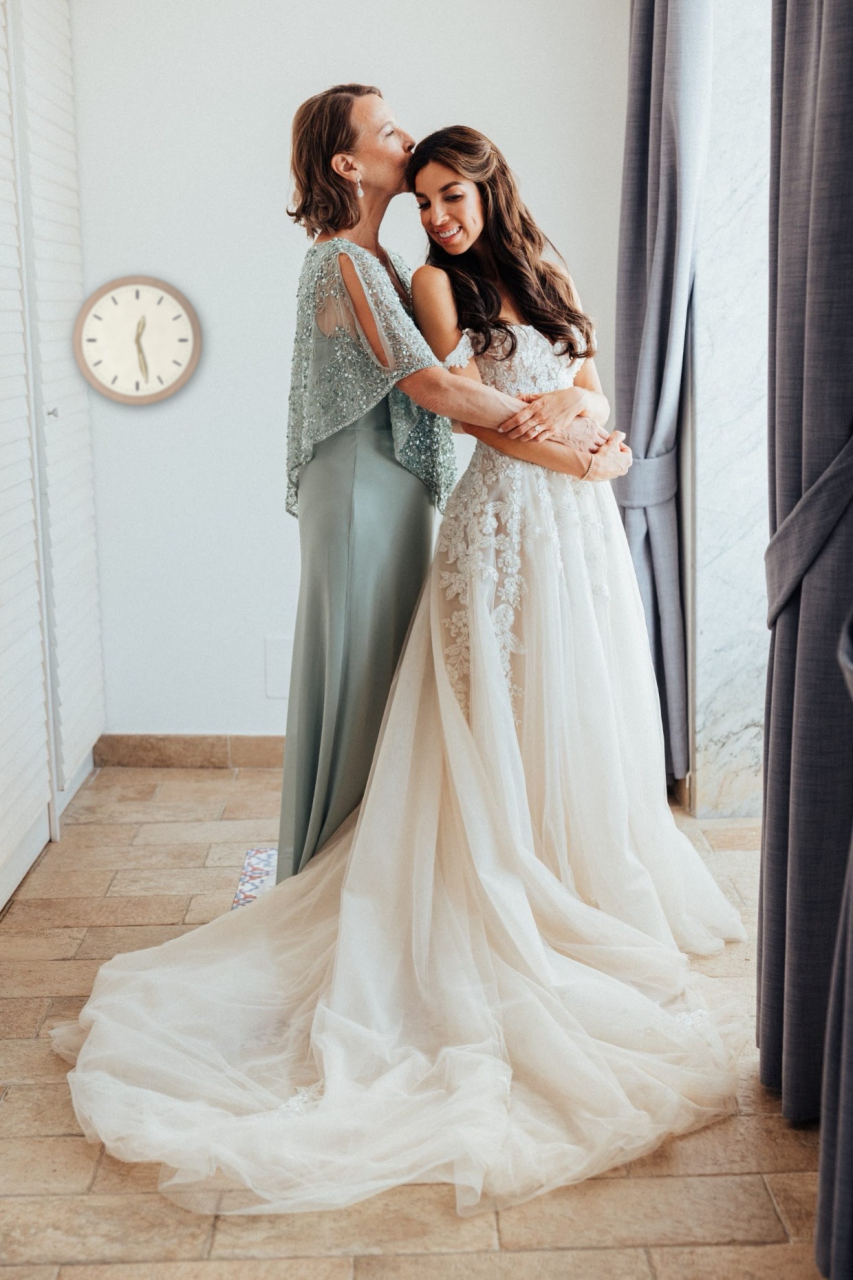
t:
12 h 28 min
